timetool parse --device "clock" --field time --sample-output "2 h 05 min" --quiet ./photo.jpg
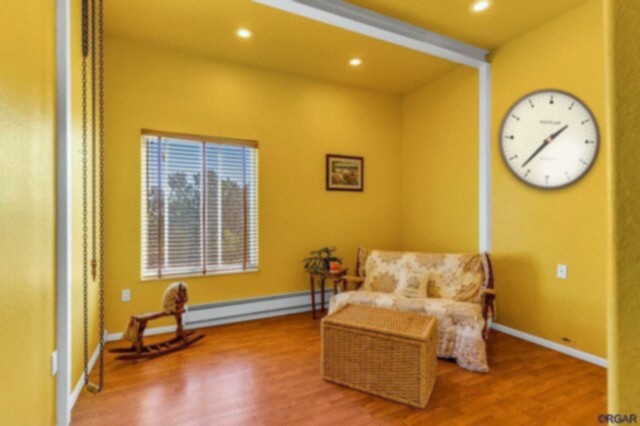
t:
1 h 37 min
